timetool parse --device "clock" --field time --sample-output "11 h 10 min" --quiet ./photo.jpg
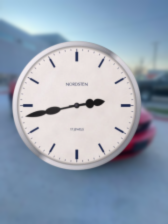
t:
2 h 43 min
